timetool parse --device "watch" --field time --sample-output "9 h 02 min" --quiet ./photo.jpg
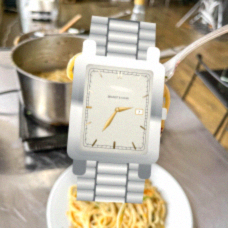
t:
2 h 35 min
